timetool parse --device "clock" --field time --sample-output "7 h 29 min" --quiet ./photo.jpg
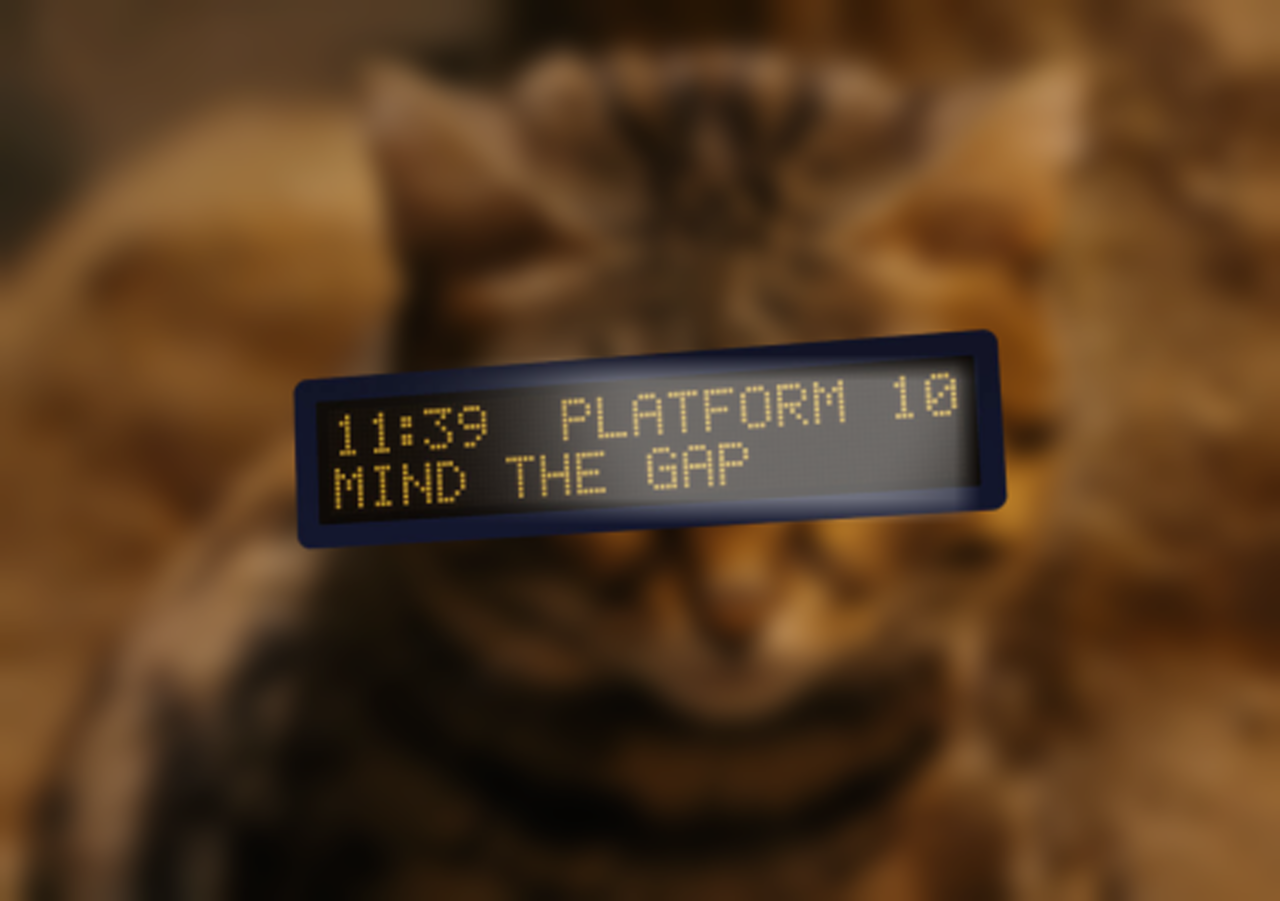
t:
11 h 39 min
